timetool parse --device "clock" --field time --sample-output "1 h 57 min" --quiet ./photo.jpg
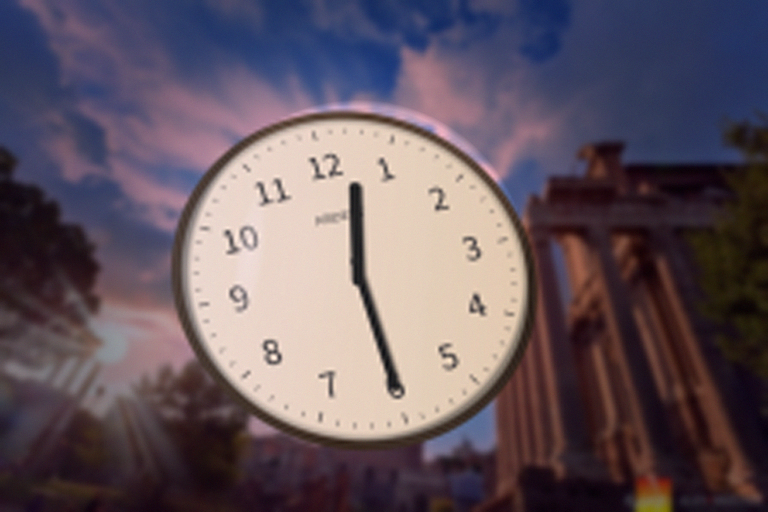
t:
12 h 30 min
